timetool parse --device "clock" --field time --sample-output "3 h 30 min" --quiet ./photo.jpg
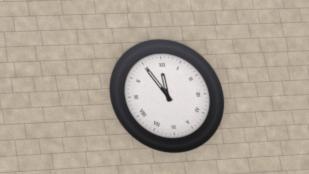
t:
11 h 55 min
